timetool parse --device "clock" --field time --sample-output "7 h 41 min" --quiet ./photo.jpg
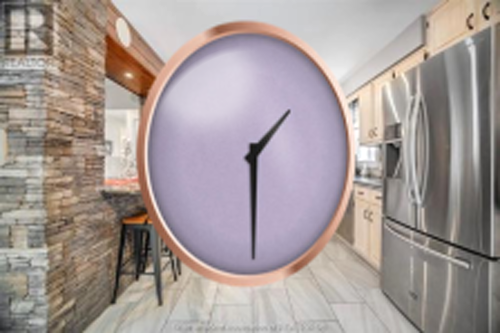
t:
1 h 30 min
